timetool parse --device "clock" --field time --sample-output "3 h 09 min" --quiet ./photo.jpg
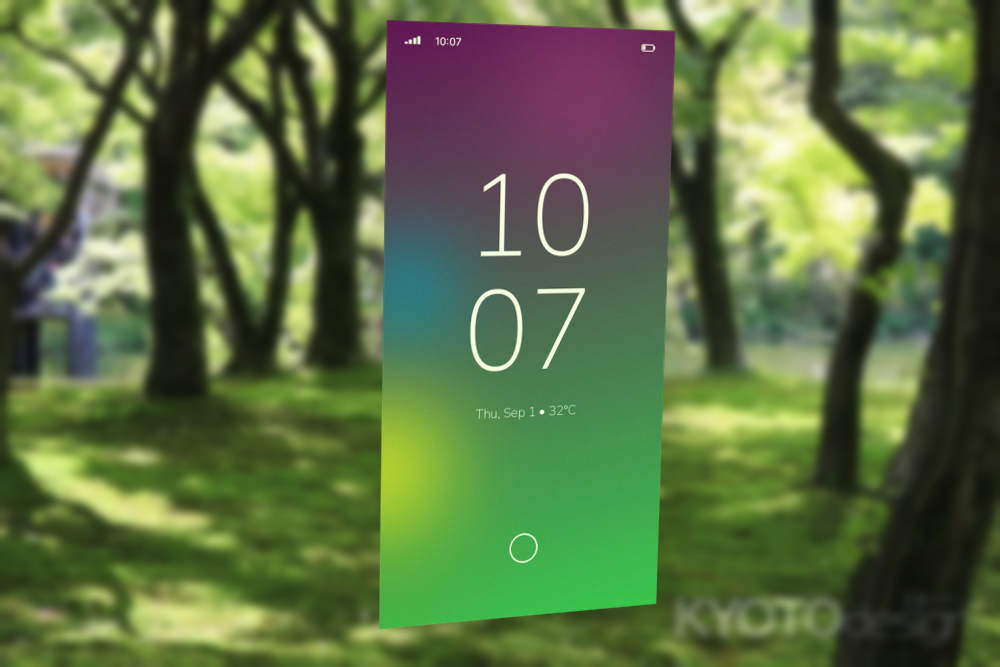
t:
10 h 07 min
